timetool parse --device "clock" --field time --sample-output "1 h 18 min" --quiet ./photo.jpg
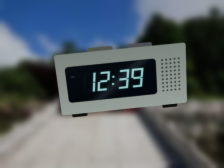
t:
12 h 39 min
